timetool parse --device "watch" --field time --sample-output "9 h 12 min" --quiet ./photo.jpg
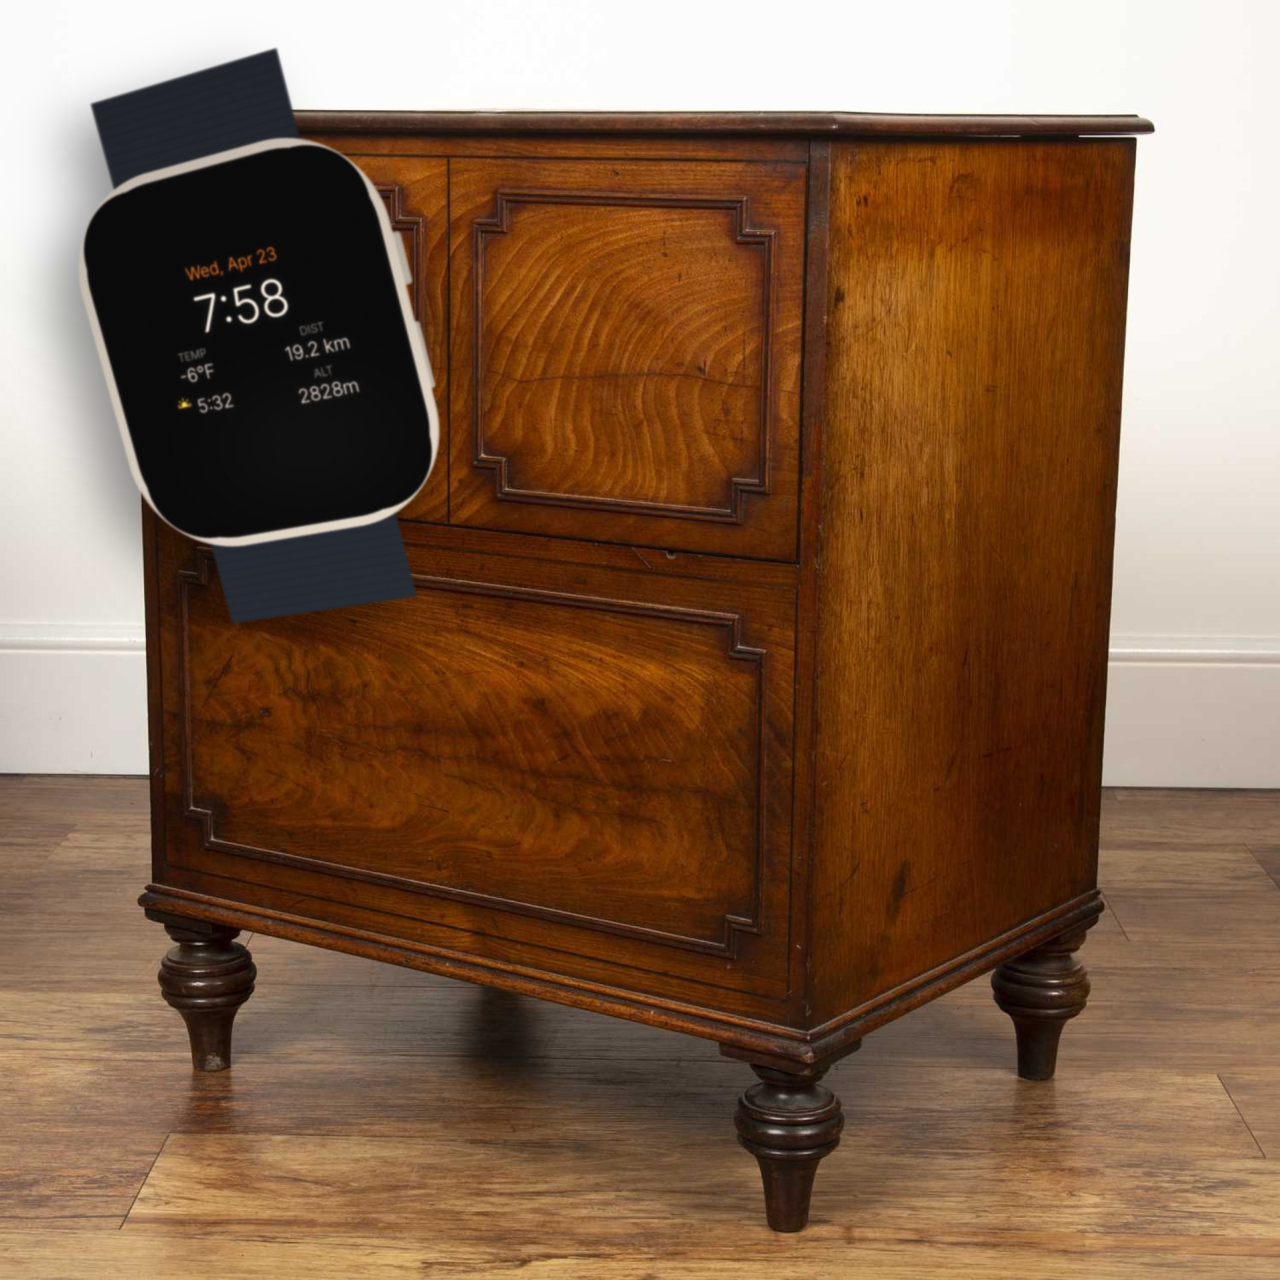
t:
7 h 58 min
